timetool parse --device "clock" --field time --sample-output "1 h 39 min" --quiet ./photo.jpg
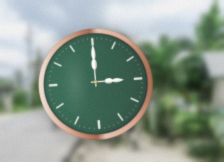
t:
3 h 00 min
